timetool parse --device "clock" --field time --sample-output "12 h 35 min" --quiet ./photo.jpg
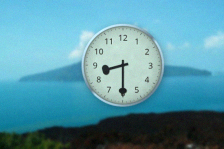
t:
8 h 30 min
